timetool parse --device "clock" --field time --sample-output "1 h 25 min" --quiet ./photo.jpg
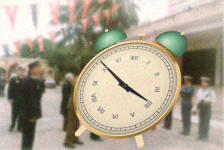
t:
3 h 51 min
